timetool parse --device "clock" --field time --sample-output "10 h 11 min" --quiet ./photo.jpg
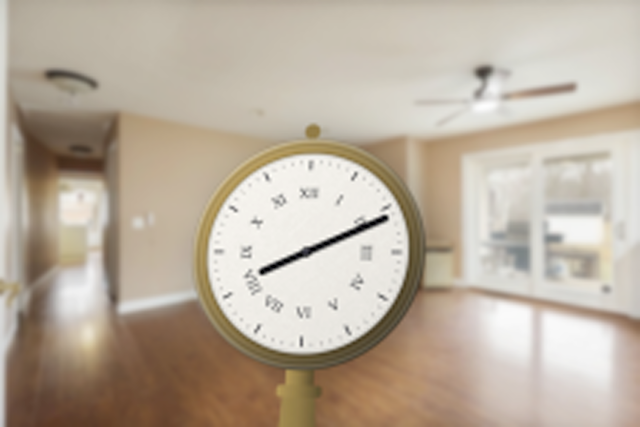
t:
8 h 11 min
